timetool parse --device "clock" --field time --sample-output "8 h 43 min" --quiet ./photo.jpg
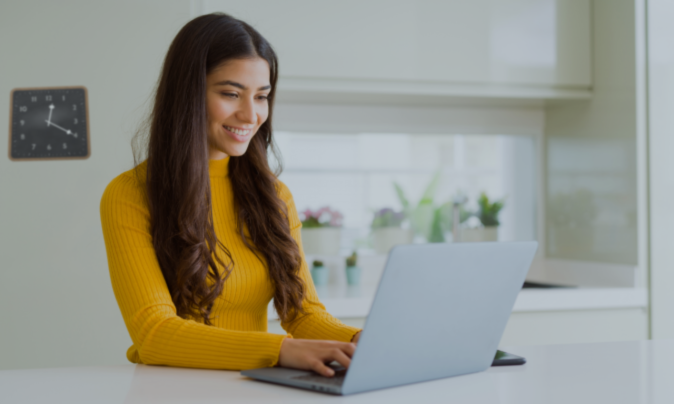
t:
12 h 20 min
